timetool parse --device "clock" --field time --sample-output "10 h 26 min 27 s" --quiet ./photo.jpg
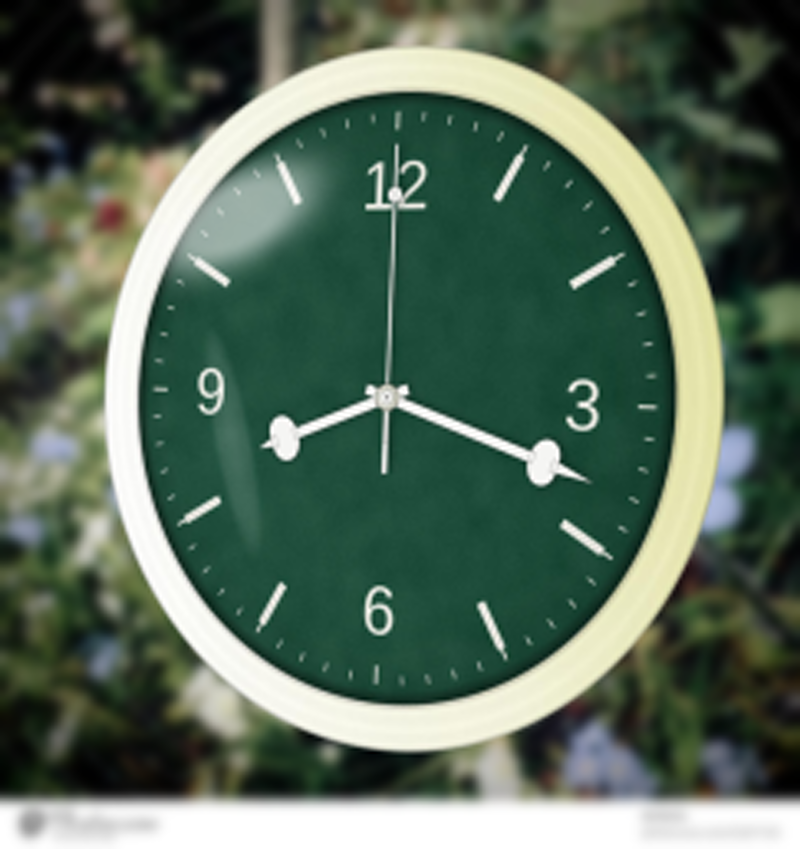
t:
8 h 18 min 00 s
